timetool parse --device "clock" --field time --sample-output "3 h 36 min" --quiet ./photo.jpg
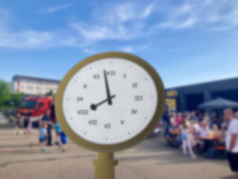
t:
7 h 58 min
